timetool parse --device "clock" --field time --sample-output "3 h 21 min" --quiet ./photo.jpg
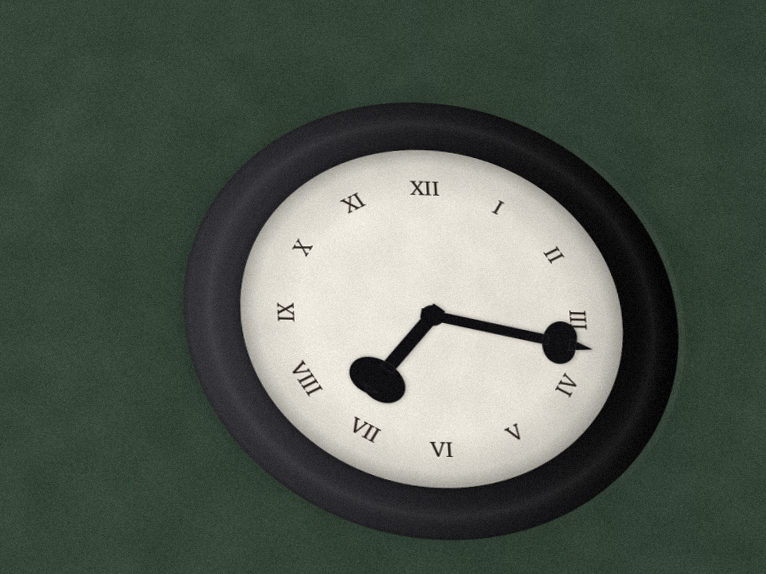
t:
7 h 17 min
